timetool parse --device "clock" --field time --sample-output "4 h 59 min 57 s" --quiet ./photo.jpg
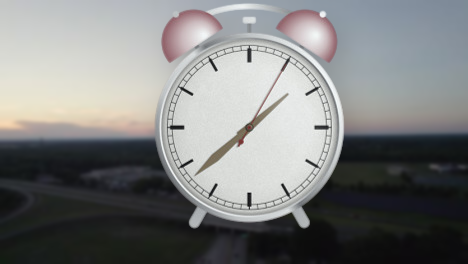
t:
1 h 38 min 05 s
